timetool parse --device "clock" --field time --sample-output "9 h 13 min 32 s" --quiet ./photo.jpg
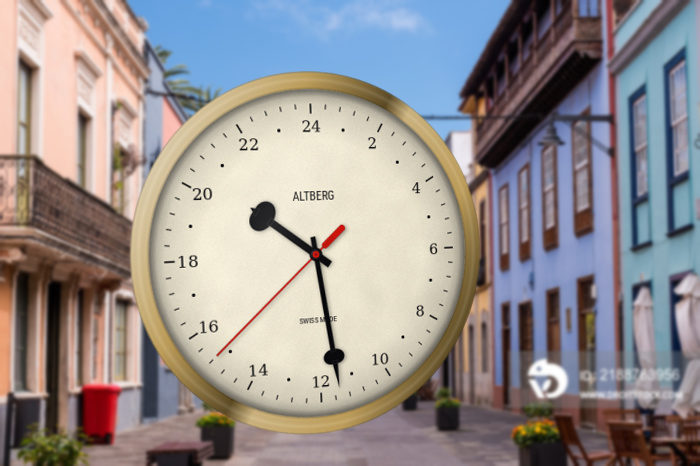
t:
20 h 28 min 38 s
